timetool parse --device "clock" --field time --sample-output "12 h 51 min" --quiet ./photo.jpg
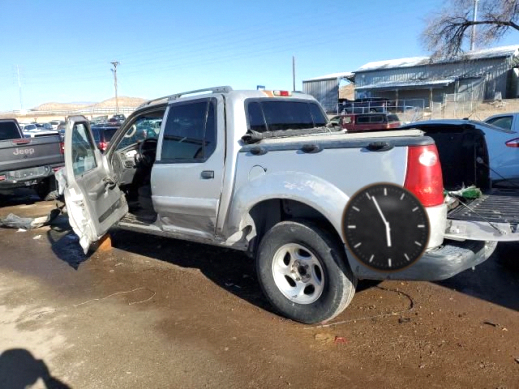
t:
5 h 56 min
